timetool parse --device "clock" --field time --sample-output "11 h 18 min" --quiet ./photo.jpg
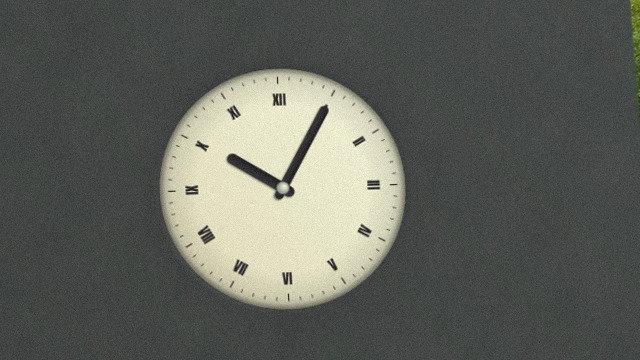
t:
10 h 05 min
